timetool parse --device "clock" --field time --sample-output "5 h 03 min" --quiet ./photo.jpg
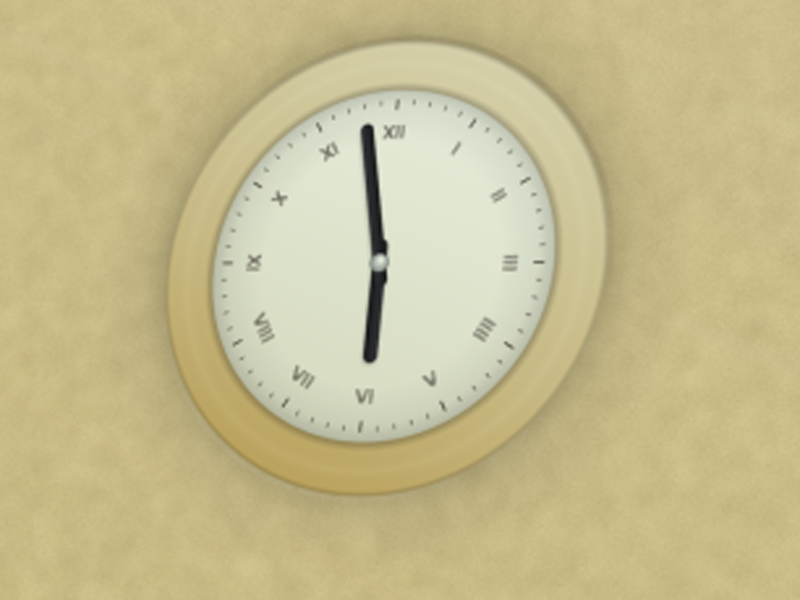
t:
5 h 58 min
